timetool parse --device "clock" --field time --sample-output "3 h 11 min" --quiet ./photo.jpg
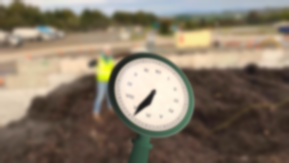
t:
6 h 34 min
